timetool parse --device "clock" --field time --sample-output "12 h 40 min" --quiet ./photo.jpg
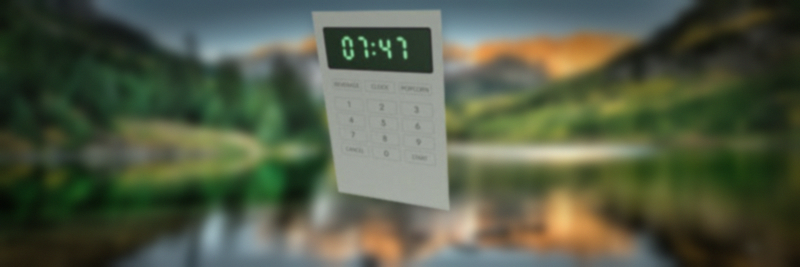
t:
7 h 47 min
